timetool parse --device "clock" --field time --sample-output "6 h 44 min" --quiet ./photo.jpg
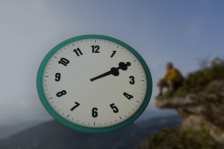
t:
2 h 10 min
